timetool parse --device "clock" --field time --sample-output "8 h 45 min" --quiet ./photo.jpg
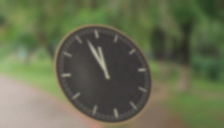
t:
11 h 57 min
